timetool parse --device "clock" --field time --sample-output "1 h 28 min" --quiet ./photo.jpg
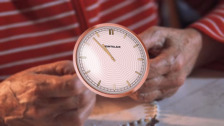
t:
10 h 53 min
